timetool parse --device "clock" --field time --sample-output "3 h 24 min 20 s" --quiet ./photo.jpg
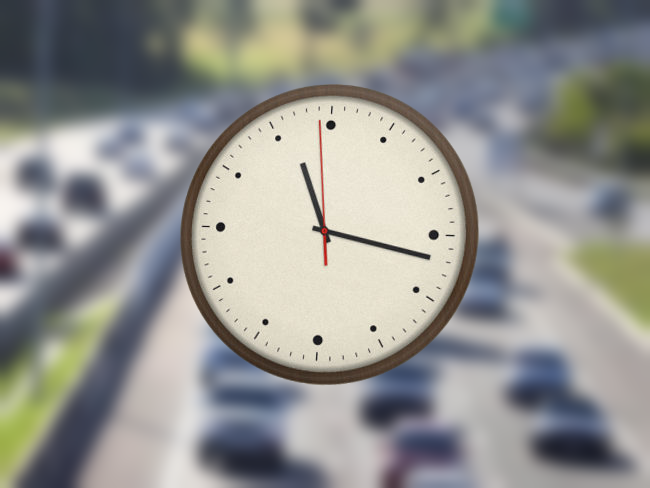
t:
11 h 16 min 59 s
